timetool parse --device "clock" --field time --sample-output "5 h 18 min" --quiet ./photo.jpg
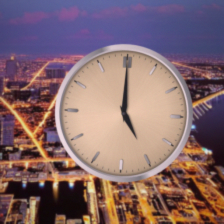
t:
5 h 00 min
